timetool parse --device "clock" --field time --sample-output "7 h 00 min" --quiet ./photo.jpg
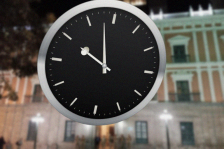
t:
9 h 58 min
